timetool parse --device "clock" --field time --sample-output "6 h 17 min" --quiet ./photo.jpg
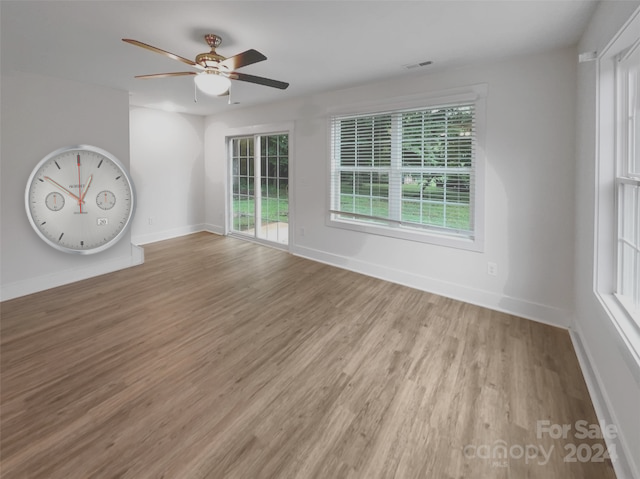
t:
12 h 51 min
